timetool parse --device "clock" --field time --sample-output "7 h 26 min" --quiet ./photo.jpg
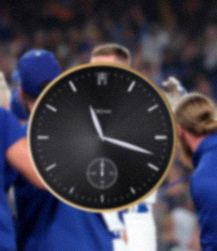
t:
11 h 18 min
